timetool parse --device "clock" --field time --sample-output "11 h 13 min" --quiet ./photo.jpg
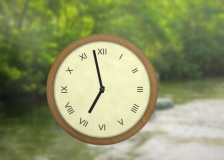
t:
6 h 58 min
